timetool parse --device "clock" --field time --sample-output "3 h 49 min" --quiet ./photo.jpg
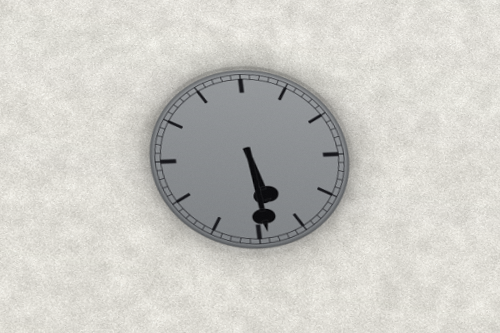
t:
5 h 29 min
